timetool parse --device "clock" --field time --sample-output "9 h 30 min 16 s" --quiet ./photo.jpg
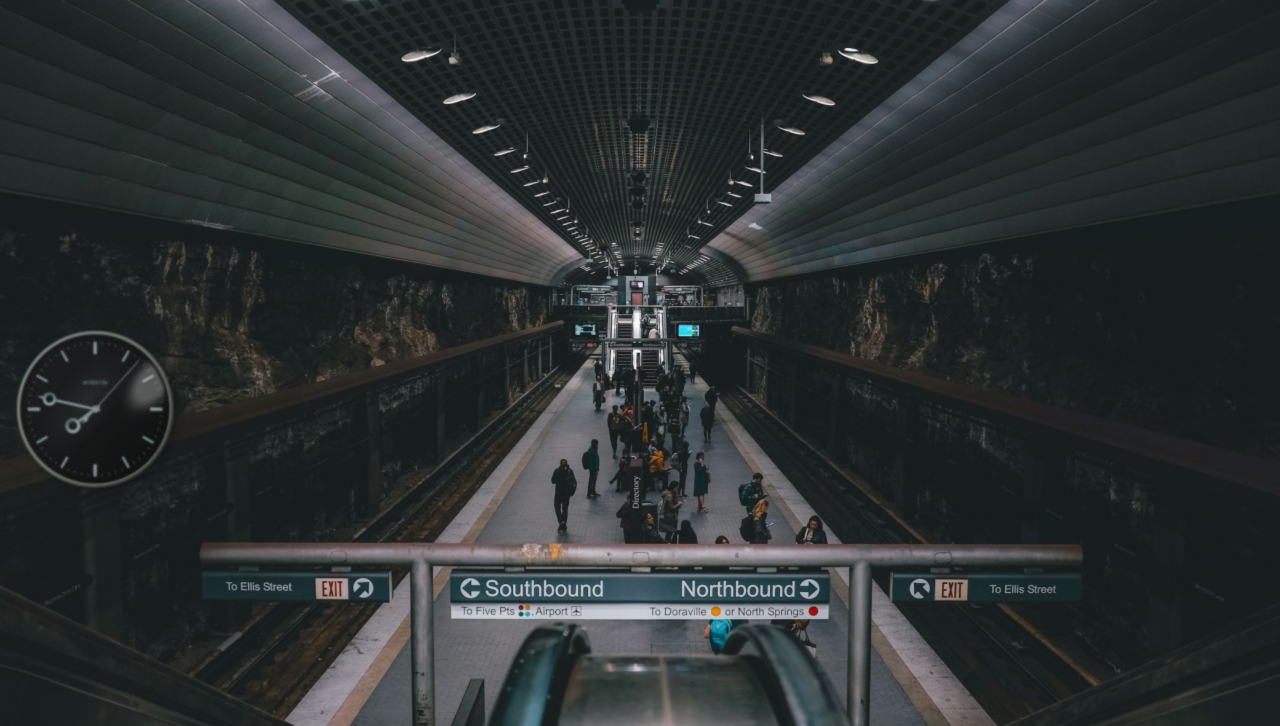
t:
7 h 47 min 07 s
